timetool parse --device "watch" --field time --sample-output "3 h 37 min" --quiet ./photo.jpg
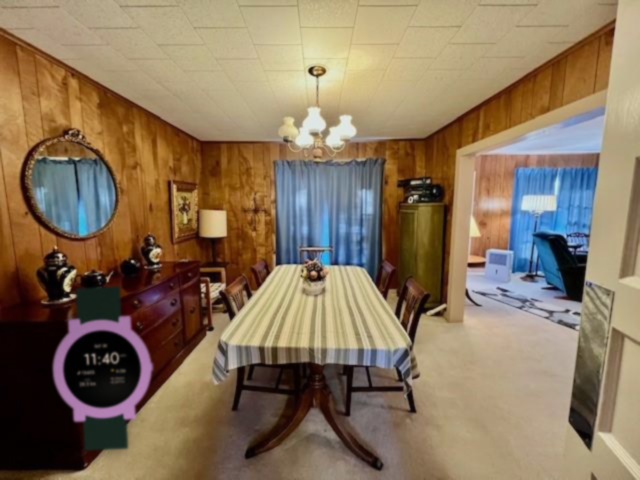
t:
11 h 40 min
